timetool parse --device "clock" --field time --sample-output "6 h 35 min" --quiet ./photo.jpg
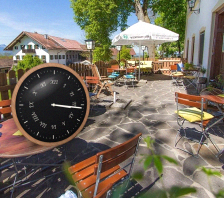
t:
3 h 16 min
